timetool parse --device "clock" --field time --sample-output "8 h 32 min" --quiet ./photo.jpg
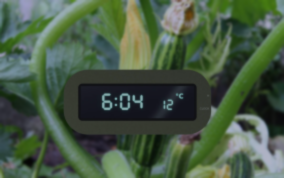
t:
6 h 04 min
